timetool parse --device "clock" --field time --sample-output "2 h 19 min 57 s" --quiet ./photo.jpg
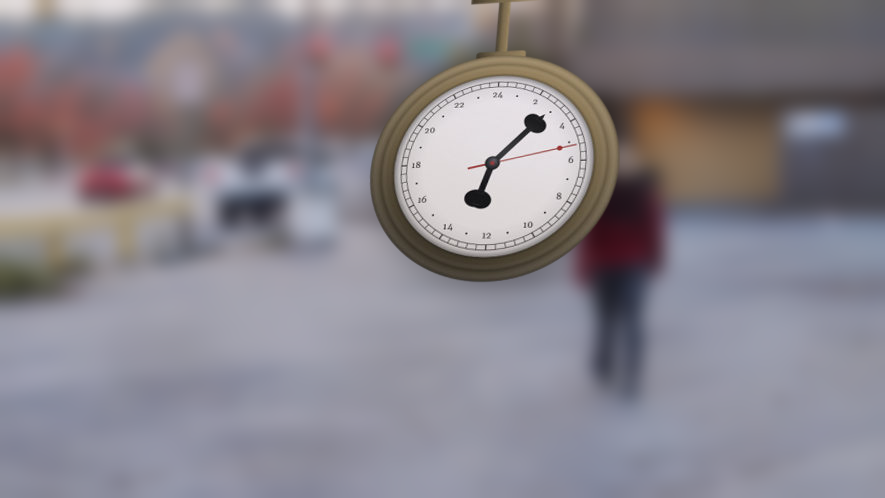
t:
13 h 07 min 13 s
